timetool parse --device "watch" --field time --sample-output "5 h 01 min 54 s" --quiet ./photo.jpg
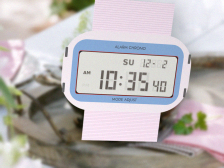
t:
10 h 35 min 40 s
